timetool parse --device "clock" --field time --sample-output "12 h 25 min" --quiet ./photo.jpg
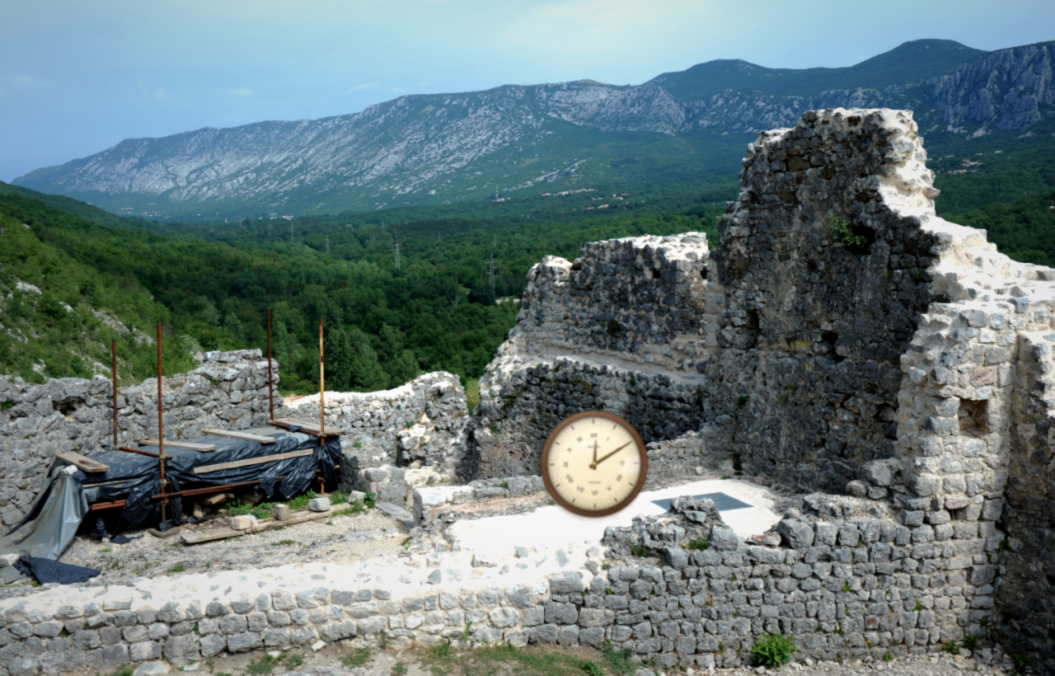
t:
12 h 10 min
